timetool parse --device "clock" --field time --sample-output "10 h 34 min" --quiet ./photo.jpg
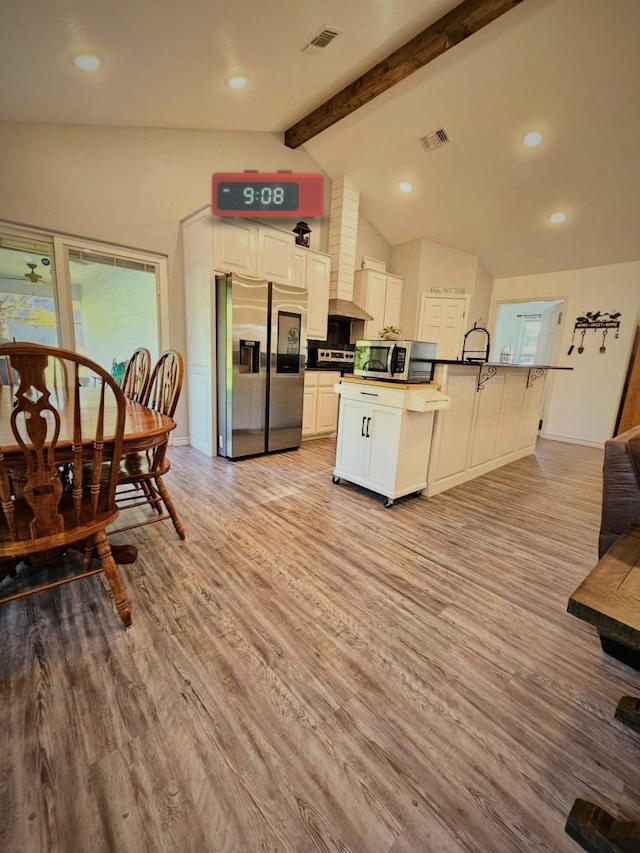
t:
9 h 08 min
